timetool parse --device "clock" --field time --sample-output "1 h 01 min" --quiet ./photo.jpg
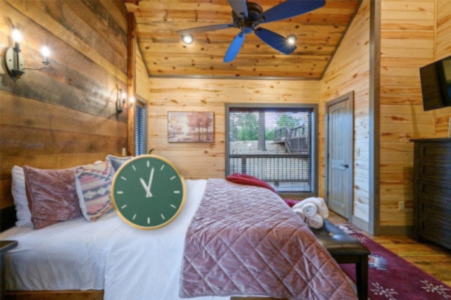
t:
11 h 02 min
